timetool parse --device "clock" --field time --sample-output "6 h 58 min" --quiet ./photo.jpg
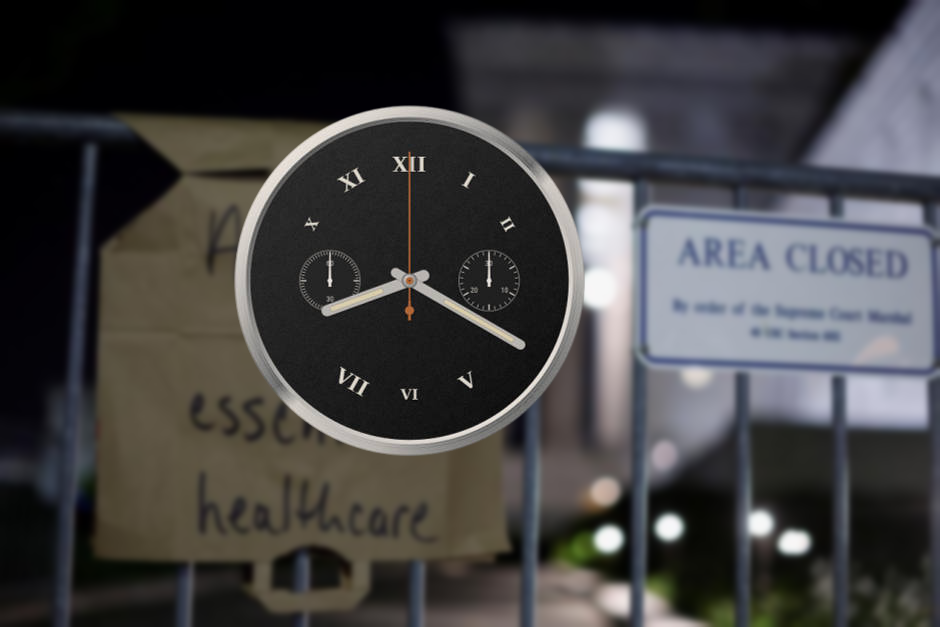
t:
8 h 20 min
